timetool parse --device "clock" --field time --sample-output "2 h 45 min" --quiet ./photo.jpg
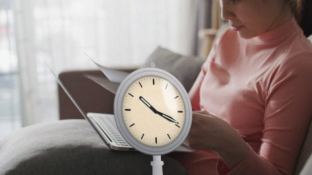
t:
10 h 19 min
